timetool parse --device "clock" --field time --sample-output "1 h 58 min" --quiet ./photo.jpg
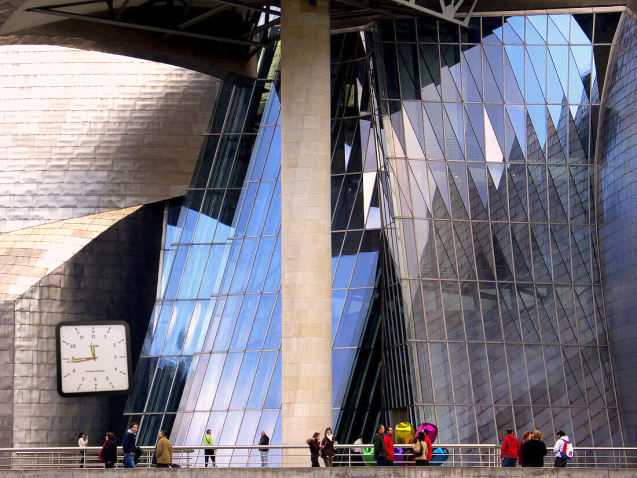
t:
11 h 44 min
